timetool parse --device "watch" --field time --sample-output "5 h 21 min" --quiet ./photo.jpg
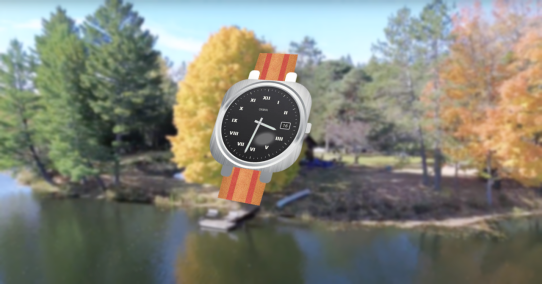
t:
3 h 32 min
